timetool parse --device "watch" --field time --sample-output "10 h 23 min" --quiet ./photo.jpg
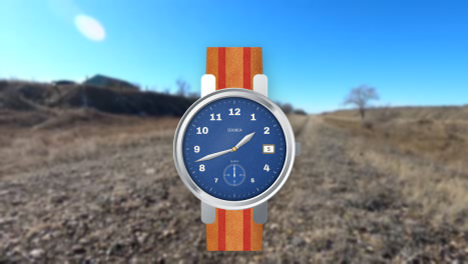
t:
1 h 42 min
